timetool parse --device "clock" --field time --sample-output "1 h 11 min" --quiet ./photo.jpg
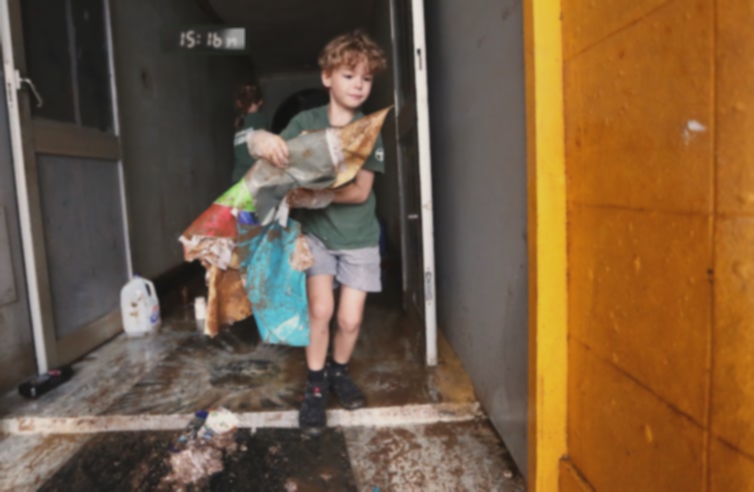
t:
15 h 16 min
